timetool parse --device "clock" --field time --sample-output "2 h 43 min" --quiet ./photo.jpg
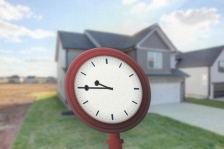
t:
9 h 45 min
